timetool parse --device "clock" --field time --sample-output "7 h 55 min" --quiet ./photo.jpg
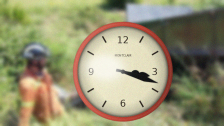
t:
3 h 18 min
